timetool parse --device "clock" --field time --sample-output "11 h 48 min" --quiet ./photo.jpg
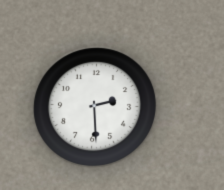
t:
2 h 29 min
